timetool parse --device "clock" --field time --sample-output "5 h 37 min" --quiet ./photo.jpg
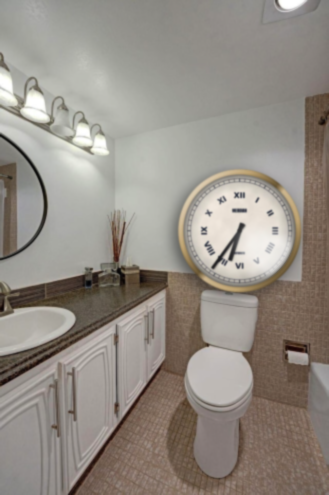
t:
6 h 36 min
